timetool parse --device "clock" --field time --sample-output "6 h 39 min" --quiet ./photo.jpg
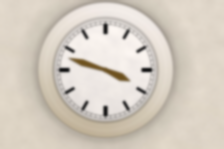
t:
3 h 48 min
